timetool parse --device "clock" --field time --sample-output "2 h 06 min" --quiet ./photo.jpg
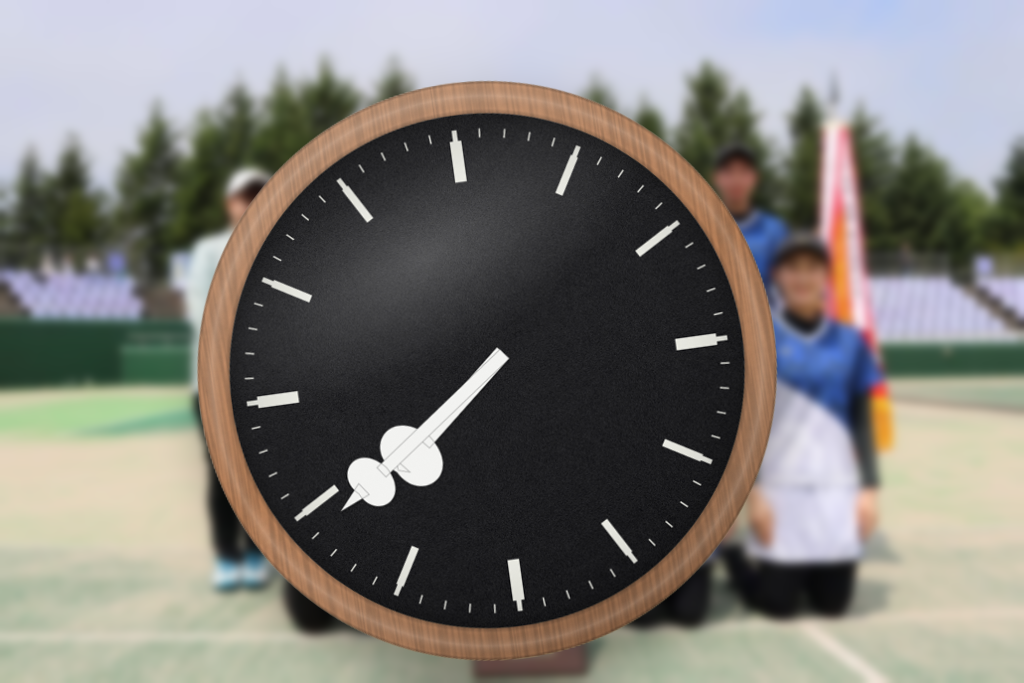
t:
7 h 39 min
